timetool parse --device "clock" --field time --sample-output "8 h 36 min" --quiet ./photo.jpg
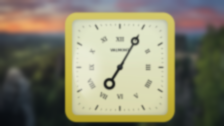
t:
7 h 05 min
